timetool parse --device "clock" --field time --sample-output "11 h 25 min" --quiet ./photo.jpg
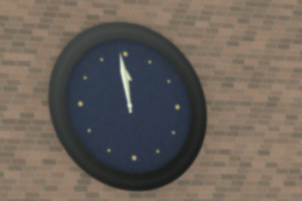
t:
11 h 59 min
